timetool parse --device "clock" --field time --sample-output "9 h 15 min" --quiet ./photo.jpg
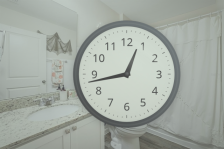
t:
12 h 43 min
